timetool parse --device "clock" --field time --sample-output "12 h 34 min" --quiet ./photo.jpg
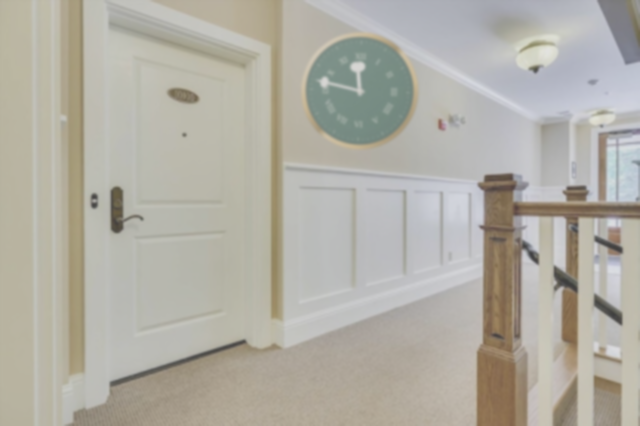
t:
11 h 47 min
